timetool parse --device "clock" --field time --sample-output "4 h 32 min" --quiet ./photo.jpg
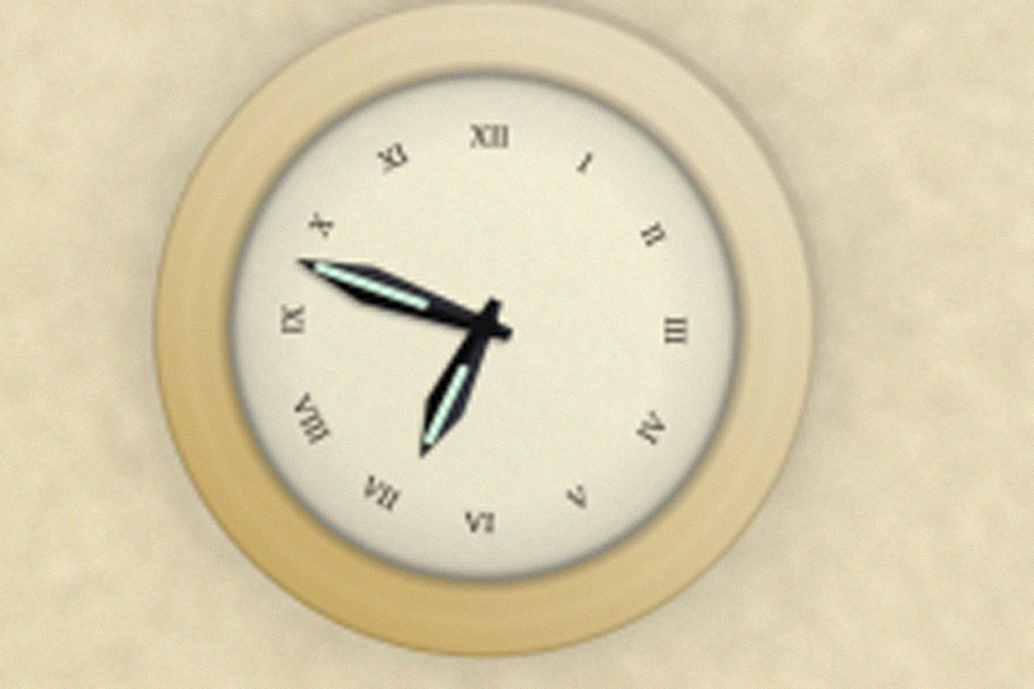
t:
6 h 48 min
